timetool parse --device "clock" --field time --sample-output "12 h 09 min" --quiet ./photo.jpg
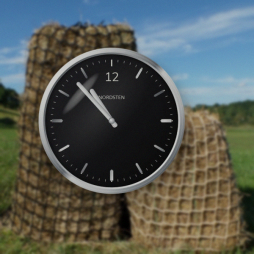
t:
10 h 53 min
